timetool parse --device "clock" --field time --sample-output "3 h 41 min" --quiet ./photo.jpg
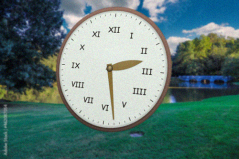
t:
2 h 28 min
